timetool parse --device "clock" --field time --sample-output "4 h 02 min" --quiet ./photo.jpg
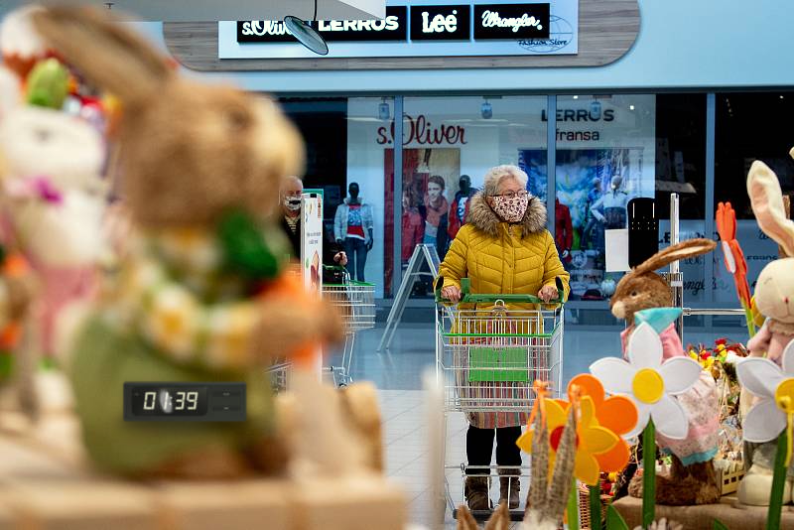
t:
1 h 39 min
